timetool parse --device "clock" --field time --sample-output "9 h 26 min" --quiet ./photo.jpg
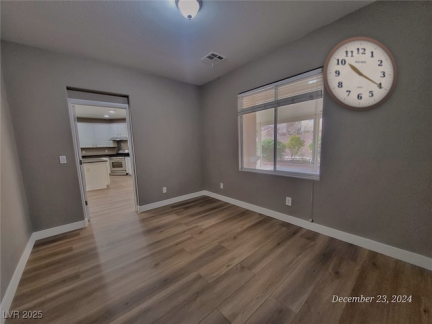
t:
10 h 20 min
